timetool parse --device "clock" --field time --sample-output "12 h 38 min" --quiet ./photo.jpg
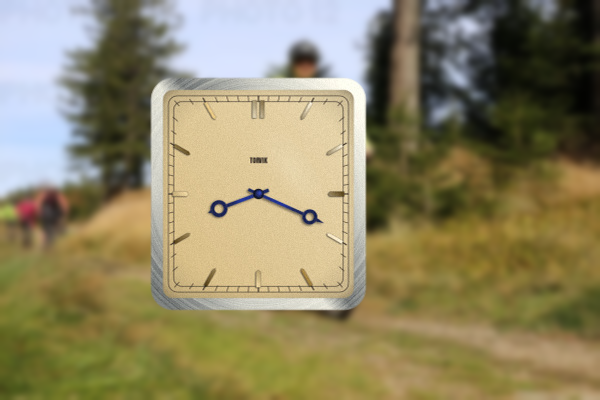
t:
8 h 19 min
